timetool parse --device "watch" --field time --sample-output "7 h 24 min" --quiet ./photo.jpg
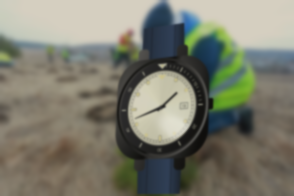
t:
1 h 42 min
